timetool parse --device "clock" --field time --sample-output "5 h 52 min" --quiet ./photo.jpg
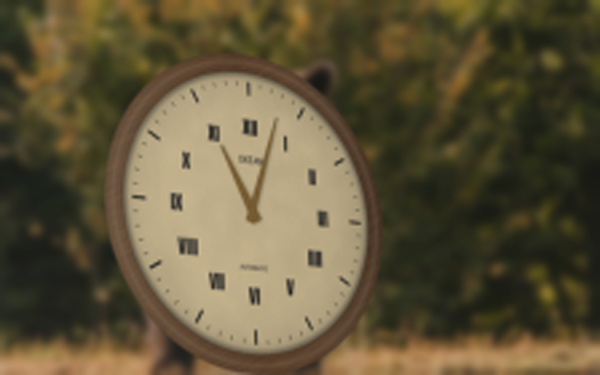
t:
11 h 03 min
